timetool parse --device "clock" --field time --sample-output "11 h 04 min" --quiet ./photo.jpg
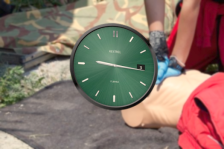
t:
9 h 16 min
